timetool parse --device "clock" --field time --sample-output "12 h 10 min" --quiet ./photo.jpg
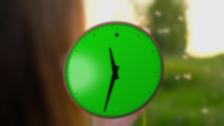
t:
11 h 32 min
